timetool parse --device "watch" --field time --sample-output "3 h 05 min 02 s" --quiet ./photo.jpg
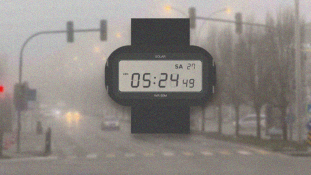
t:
5 h 24 min 49 s
